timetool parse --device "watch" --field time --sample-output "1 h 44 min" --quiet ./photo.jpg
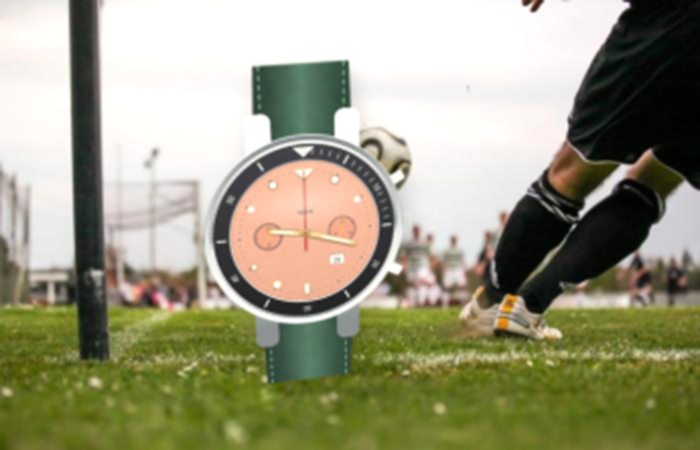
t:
9 h 18 min
